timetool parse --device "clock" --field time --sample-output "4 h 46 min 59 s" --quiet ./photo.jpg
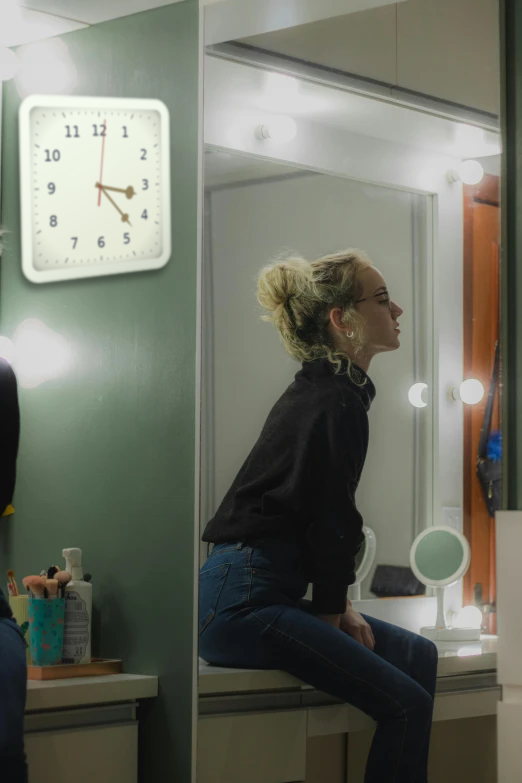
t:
3 h 23 min 01 s
